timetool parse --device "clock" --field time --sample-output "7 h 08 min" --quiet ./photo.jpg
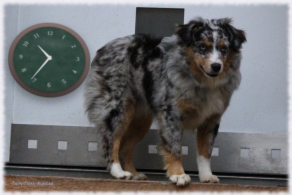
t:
10 h 36 min
